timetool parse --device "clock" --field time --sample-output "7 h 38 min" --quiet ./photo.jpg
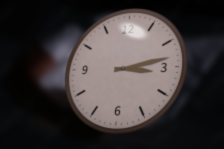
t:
3 h 13 min
